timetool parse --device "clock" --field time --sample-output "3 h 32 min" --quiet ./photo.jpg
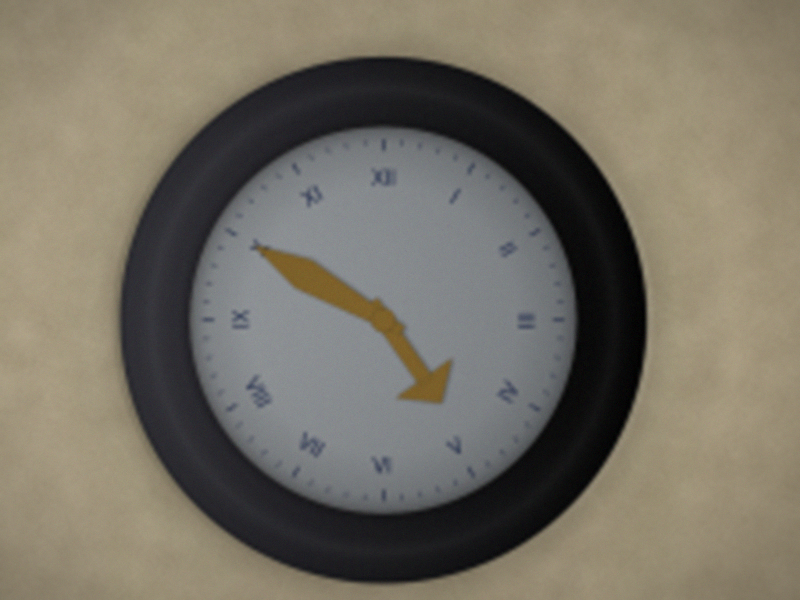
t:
4 h 50 min
